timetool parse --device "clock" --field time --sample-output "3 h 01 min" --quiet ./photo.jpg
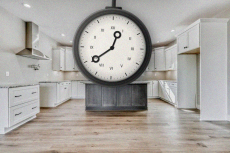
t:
12 h 39 min
